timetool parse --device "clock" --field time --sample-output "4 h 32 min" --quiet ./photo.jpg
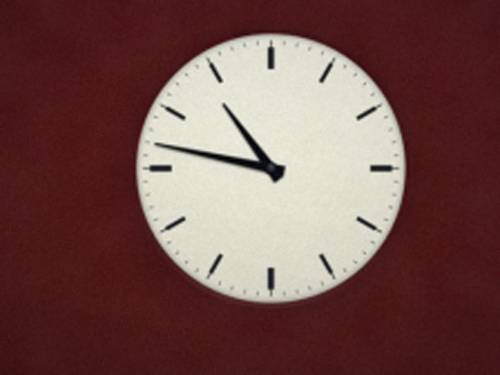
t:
10 h 47 min
